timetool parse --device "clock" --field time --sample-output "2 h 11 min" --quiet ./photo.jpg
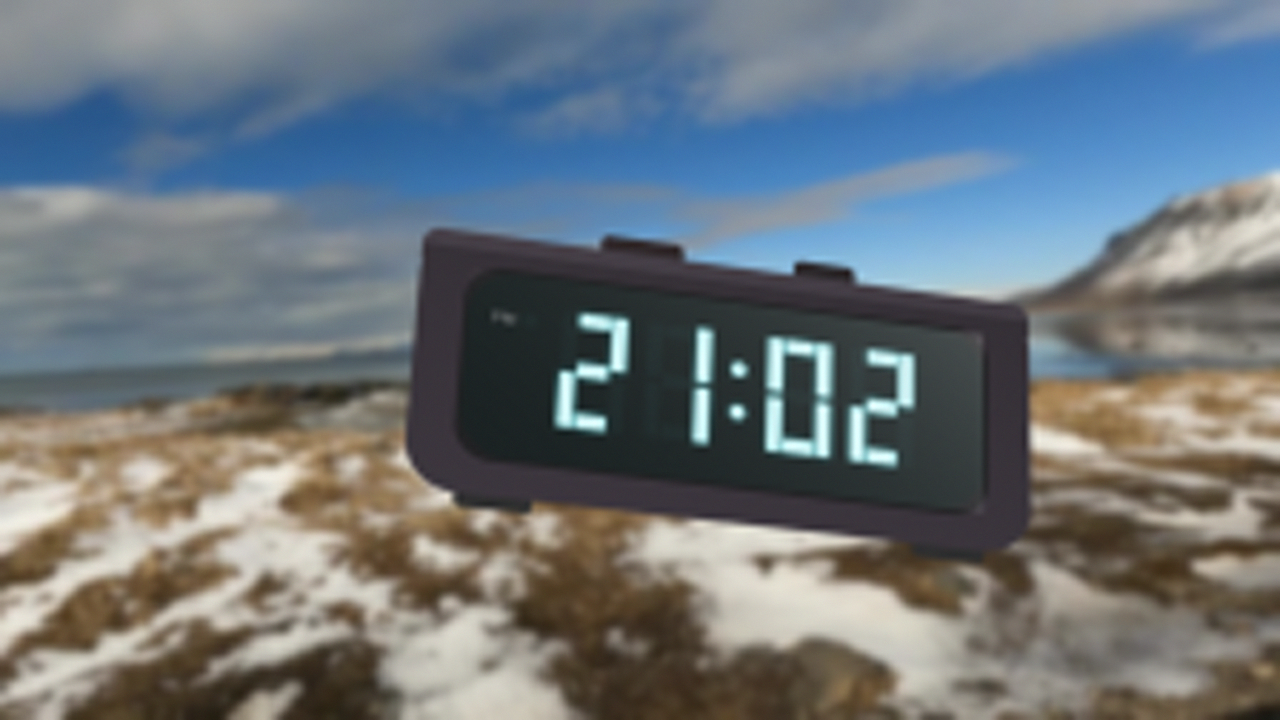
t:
21 h 02 min
